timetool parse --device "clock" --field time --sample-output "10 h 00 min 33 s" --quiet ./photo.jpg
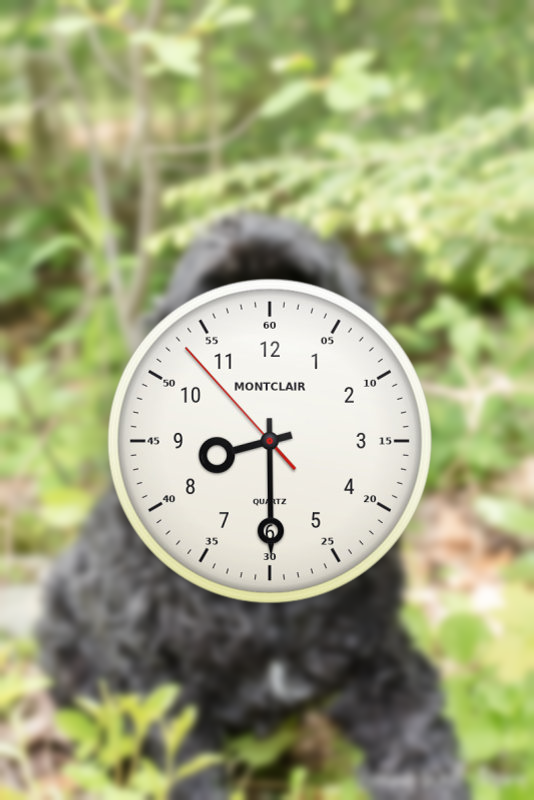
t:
8 h 29 min 53 s
